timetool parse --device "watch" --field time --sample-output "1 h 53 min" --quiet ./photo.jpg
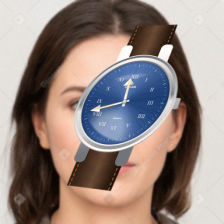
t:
11 h 42 min
